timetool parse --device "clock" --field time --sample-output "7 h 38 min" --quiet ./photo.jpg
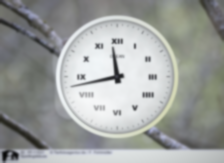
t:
11 h 43 min
